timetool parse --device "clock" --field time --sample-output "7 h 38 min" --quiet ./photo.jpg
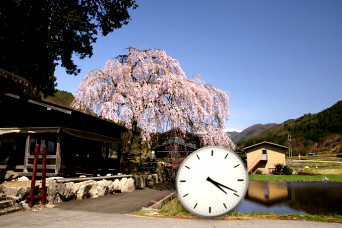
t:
4 h 19 min
